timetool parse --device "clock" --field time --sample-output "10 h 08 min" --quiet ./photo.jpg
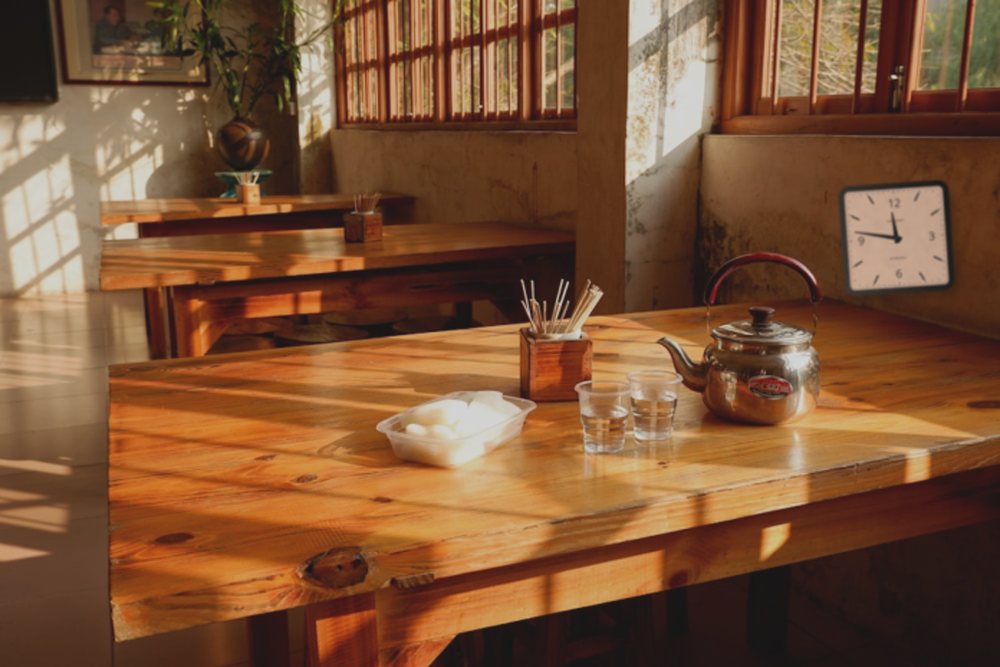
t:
11 h 47 min
